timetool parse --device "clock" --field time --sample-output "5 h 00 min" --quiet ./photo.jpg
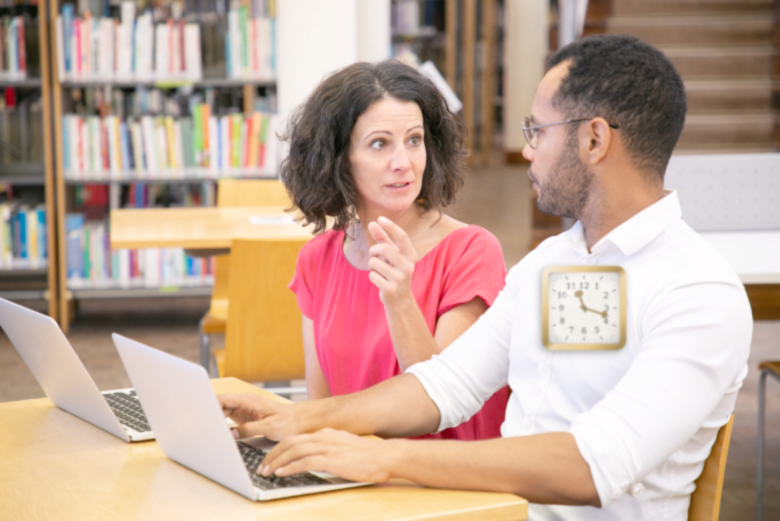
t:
11 h 18 min
